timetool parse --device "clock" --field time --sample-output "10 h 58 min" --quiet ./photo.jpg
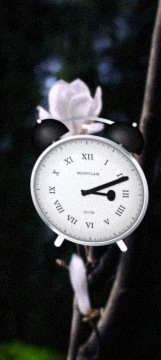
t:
3 h 11 min
